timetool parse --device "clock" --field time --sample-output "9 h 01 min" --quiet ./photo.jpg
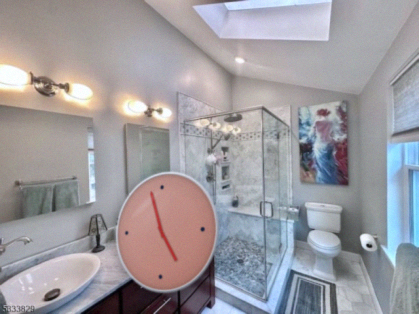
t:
4 h 57 min
